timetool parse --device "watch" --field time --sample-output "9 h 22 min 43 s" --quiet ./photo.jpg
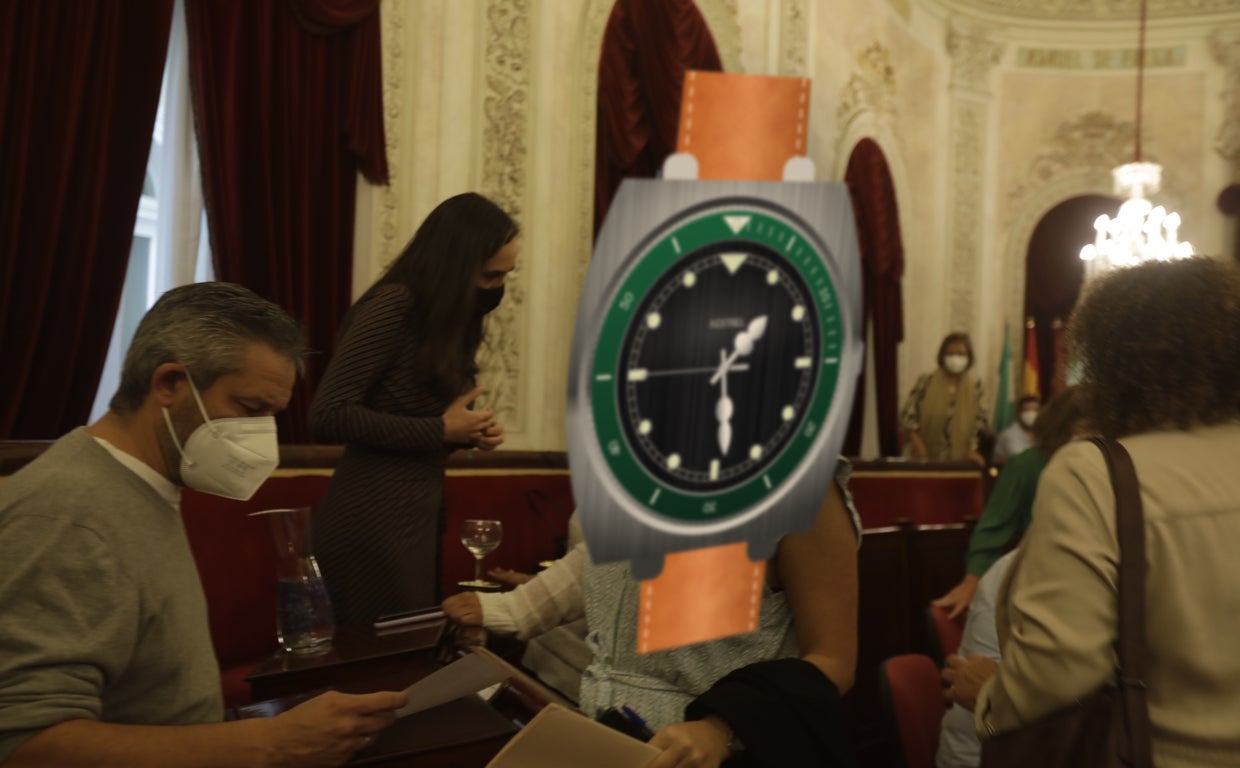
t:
1 h 28 min 45 s
